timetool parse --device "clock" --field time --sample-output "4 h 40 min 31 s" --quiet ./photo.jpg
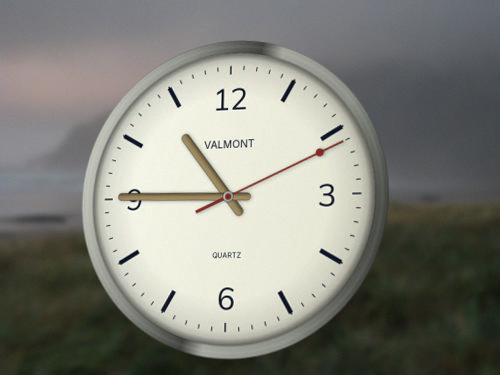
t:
10 h 45 min 11 s
